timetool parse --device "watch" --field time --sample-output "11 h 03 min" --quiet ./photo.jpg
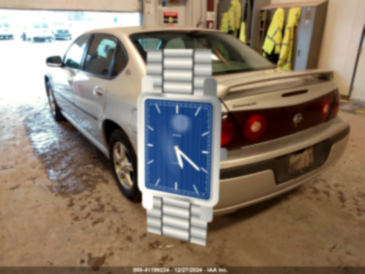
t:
5 h 21 min
